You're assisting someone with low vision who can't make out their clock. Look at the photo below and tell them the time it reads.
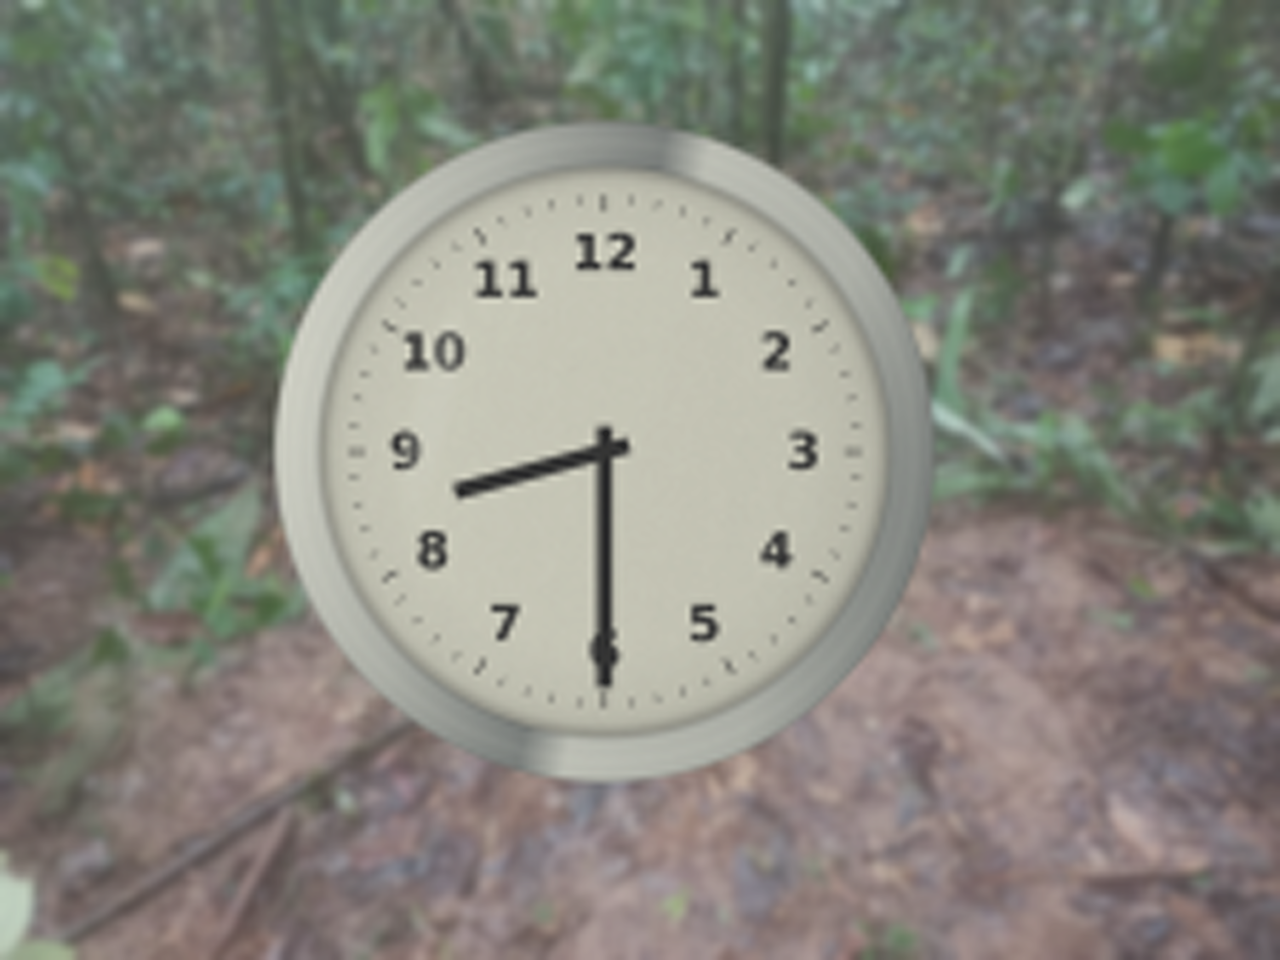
8:30
